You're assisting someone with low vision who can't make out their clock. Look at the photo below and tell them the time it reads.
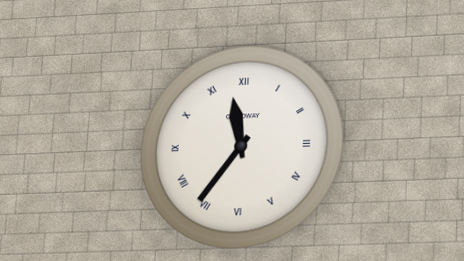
11:36
